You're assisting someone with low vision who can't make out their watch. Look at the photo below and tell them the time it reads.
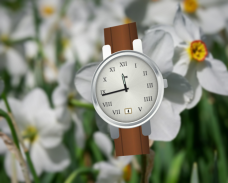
11:44
